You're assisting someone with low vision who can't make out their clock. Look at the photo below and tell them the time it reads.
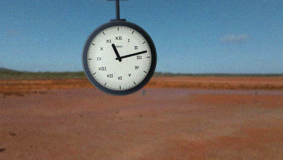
11:13
